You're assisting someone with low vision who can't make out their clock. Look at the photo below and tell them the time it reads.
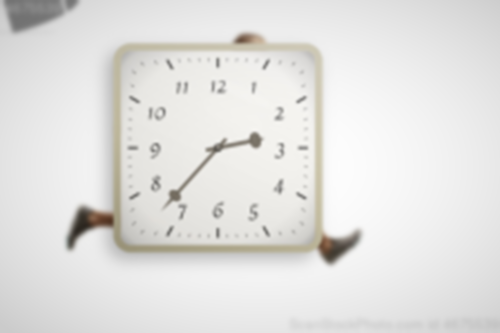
2:37
